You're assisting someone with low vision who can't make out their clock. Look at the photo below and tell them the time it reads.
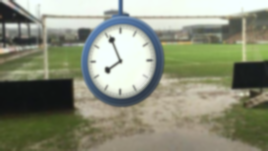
7:56
